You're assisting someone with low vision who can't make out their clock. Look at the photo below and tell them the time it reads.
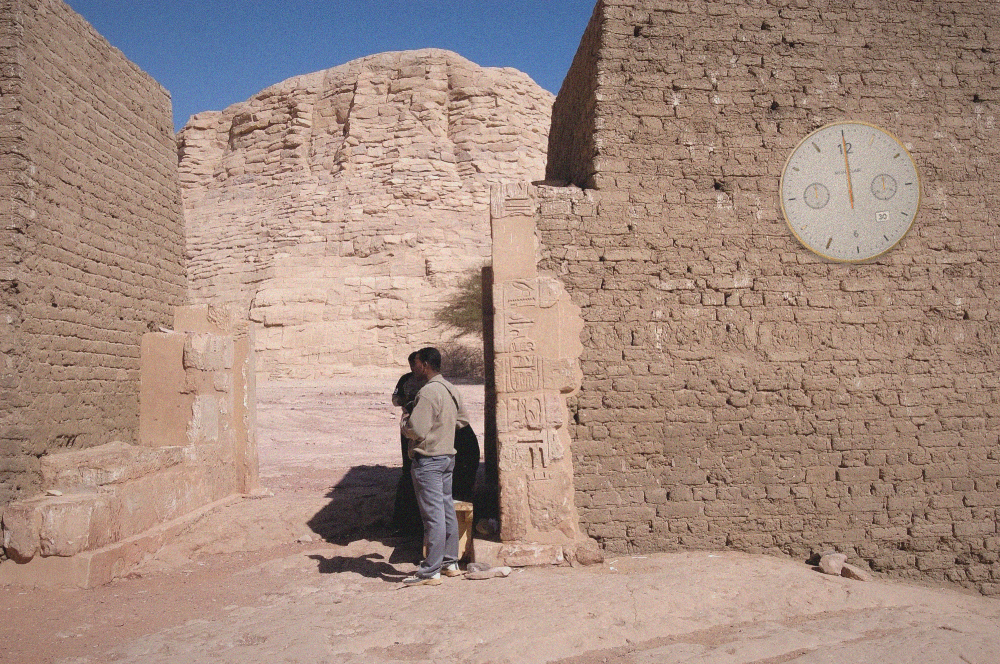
12:00
